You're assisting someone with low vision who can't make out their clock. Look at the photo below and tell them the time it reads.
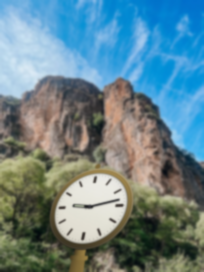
9:13
